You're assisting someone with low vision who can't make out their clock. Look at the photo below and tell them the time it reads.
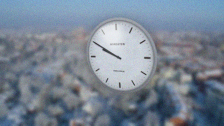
9:50
